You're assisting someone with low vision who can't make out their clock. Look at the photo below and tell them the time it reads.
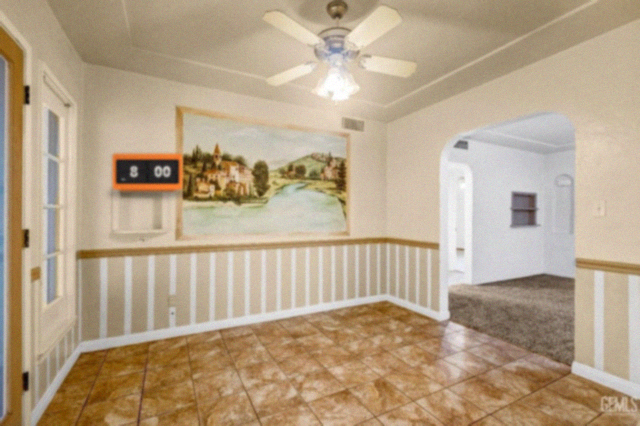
8:00
